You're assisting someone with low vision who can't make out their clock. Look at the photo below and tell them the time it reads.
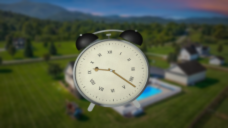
9:22
